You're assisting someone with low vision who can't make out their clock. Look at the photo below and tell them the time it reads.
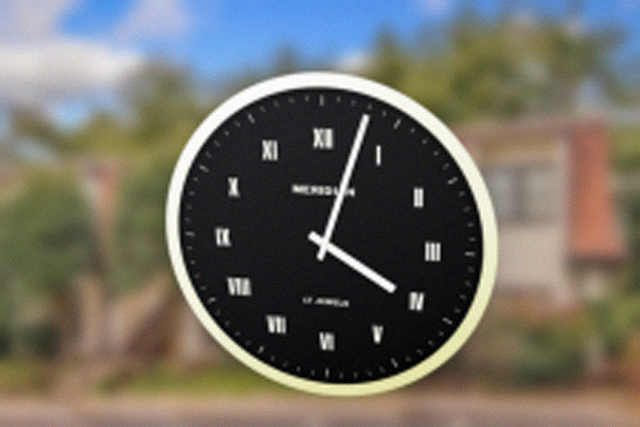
4:03
